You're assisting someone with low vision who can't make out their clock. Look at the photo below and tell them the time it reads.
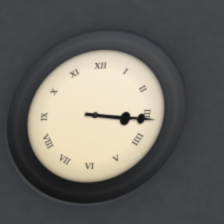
3:16
